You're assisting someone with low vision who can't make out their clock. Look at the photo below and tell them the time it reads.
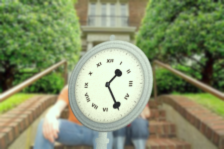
1:25
